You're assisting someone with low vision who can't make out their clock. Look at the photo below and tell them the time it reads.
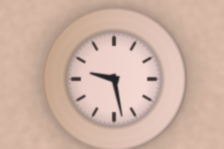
9:28
